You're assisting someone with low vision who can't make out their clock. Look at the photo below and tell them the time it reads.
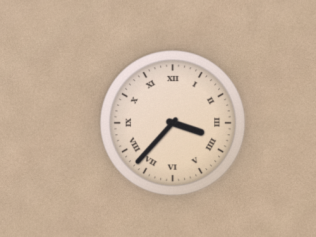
3:37
